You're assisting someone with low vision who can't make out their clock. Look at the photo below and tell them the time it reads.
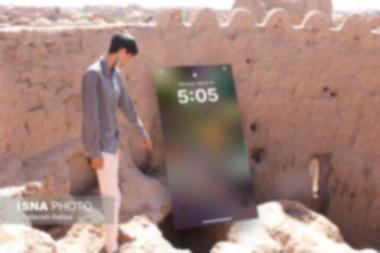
5:05
